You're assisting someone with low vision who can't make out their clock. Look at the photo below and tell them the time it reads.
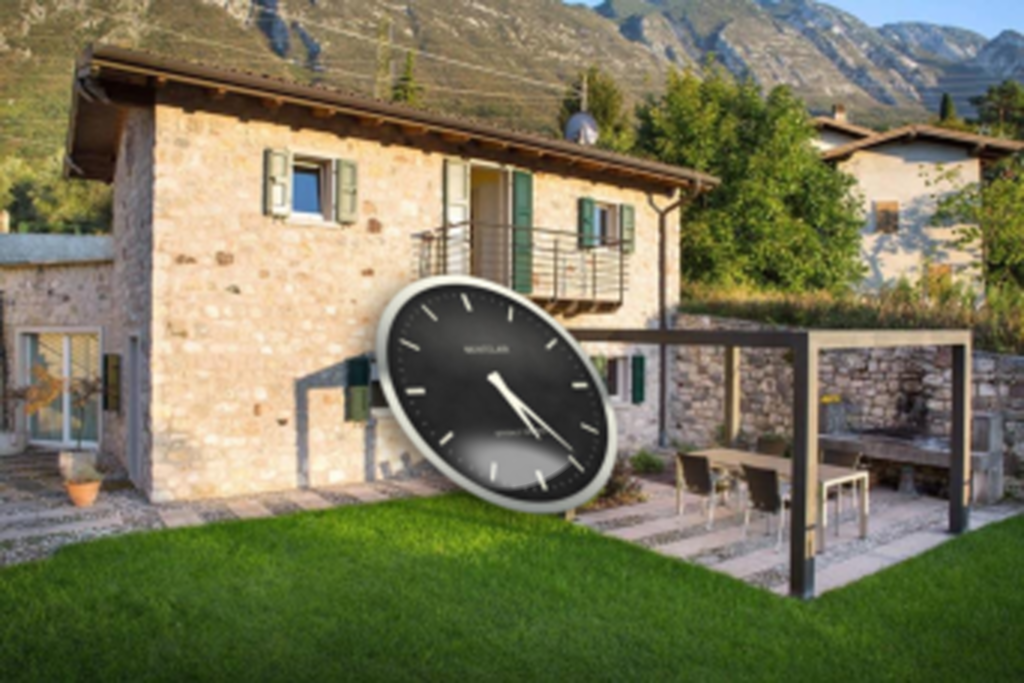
5:24
